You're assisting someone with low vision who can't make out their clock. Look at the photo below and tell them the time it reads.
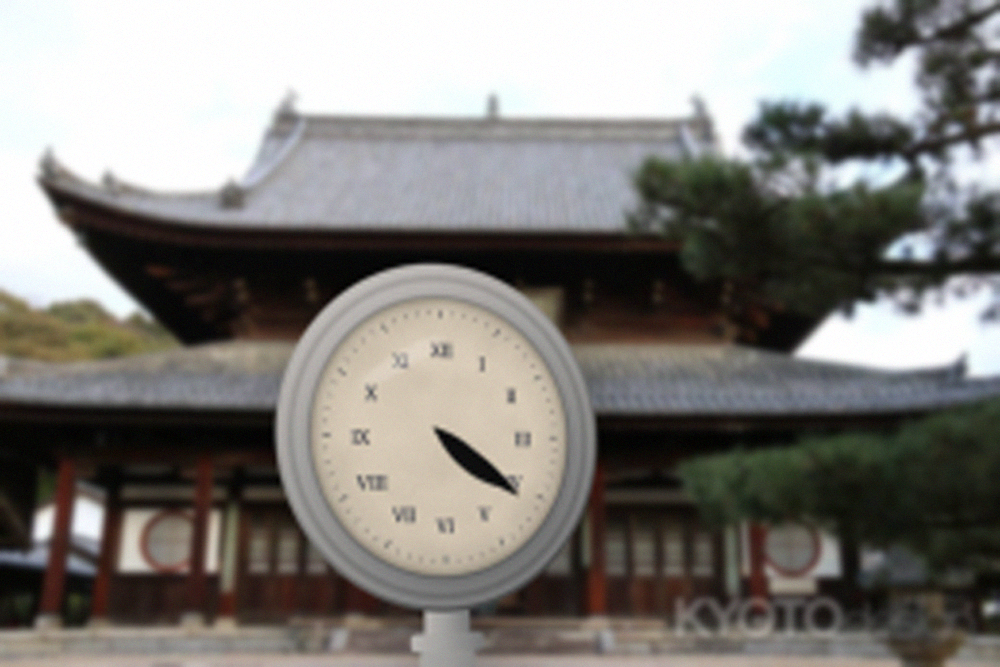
4:21
